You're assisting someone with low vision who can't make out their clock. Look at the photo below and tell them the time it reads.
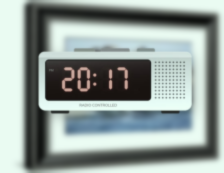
20:17
